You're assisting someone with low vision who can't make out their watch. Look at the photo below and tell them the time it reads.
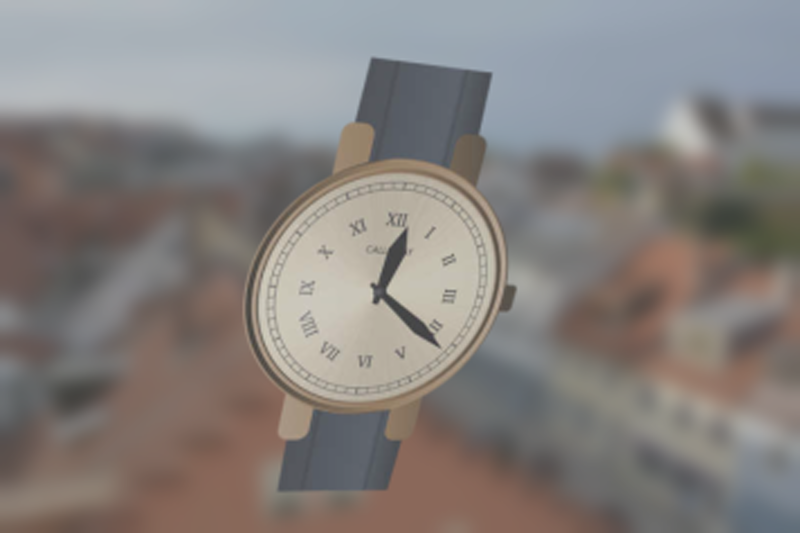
12:21
